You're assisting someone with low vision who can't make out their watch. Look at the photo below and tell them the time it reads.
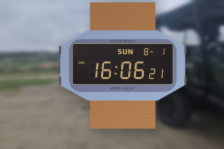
16:06:21
